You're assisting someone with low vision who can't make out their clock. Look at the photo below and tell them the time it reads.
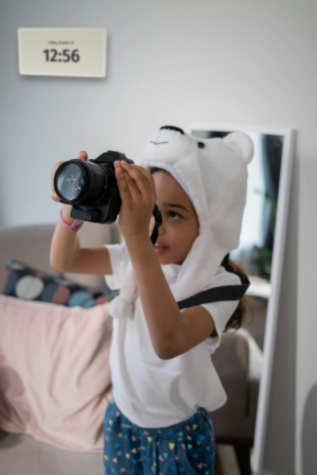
12:56
